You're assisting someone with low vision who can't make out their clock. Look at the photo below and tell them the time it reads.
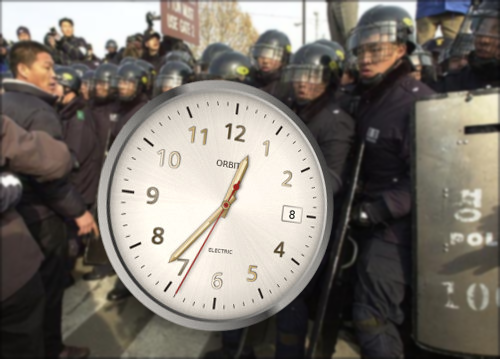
12:36:34
